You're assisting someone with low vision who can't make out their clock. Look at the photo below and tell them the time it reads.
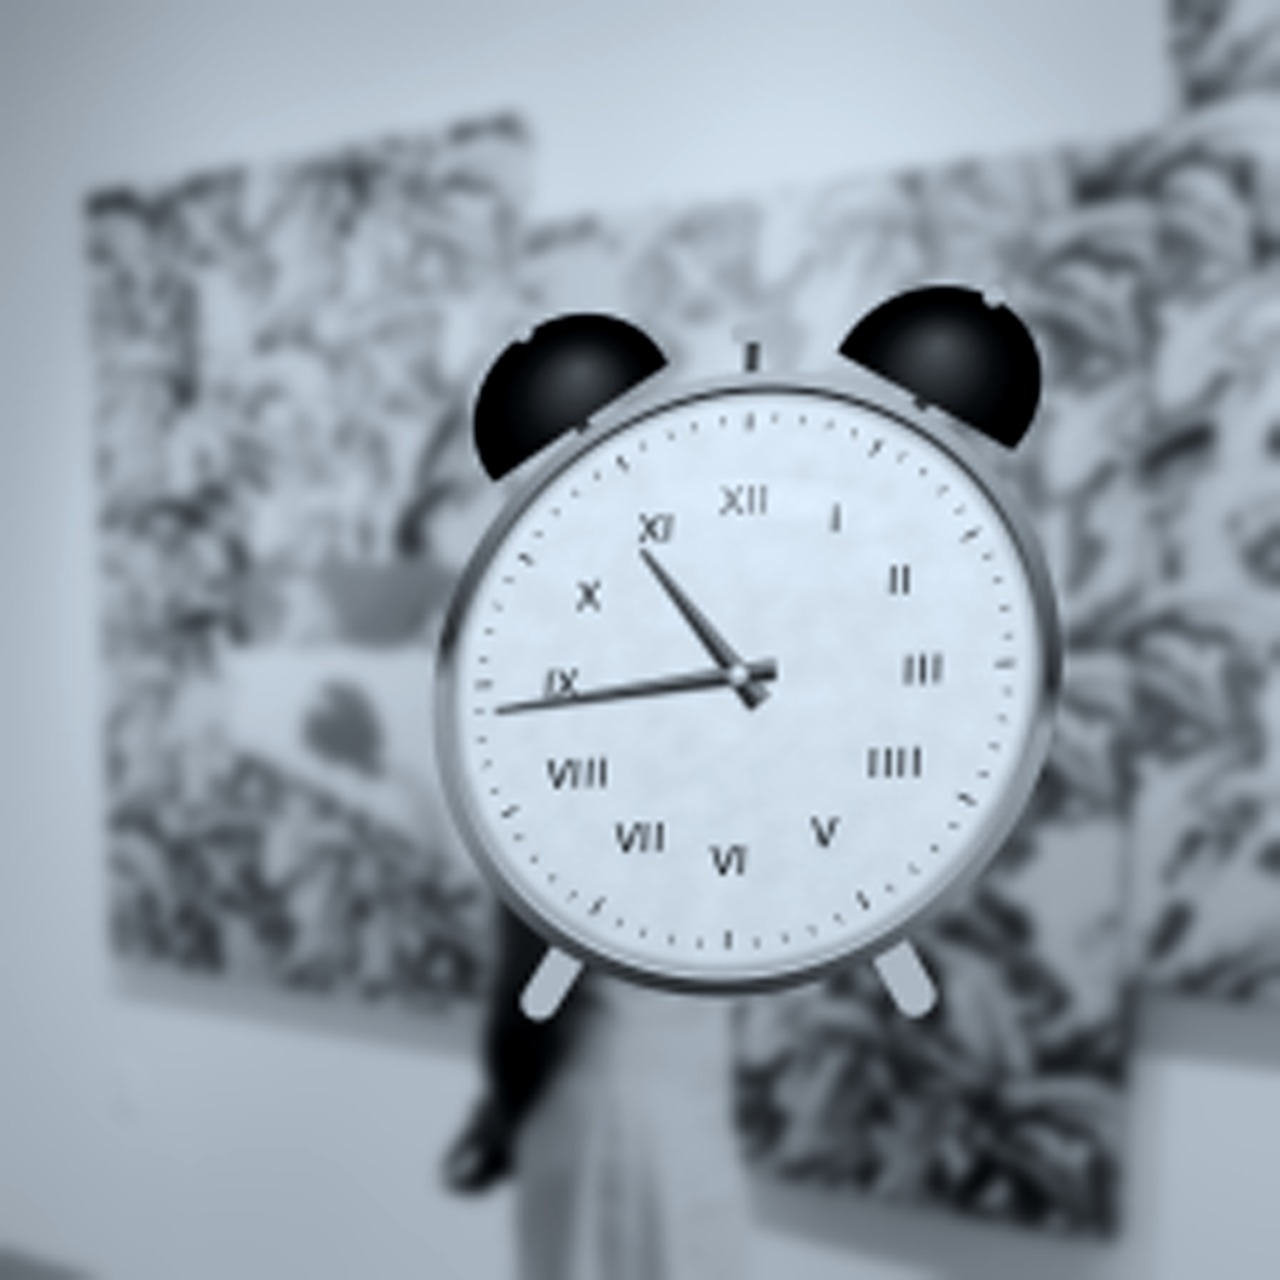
10:44
